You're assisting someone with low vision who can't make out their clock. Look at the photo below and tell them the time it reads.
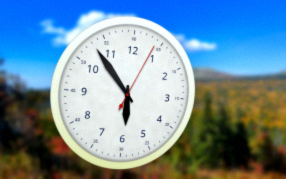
5:53:04
